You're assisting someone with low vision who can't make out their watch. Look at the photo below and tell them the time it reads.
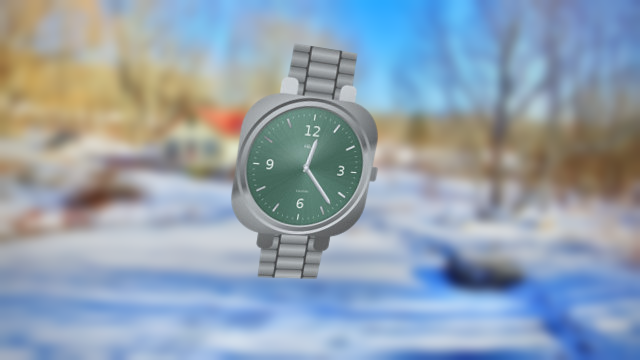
12:23
